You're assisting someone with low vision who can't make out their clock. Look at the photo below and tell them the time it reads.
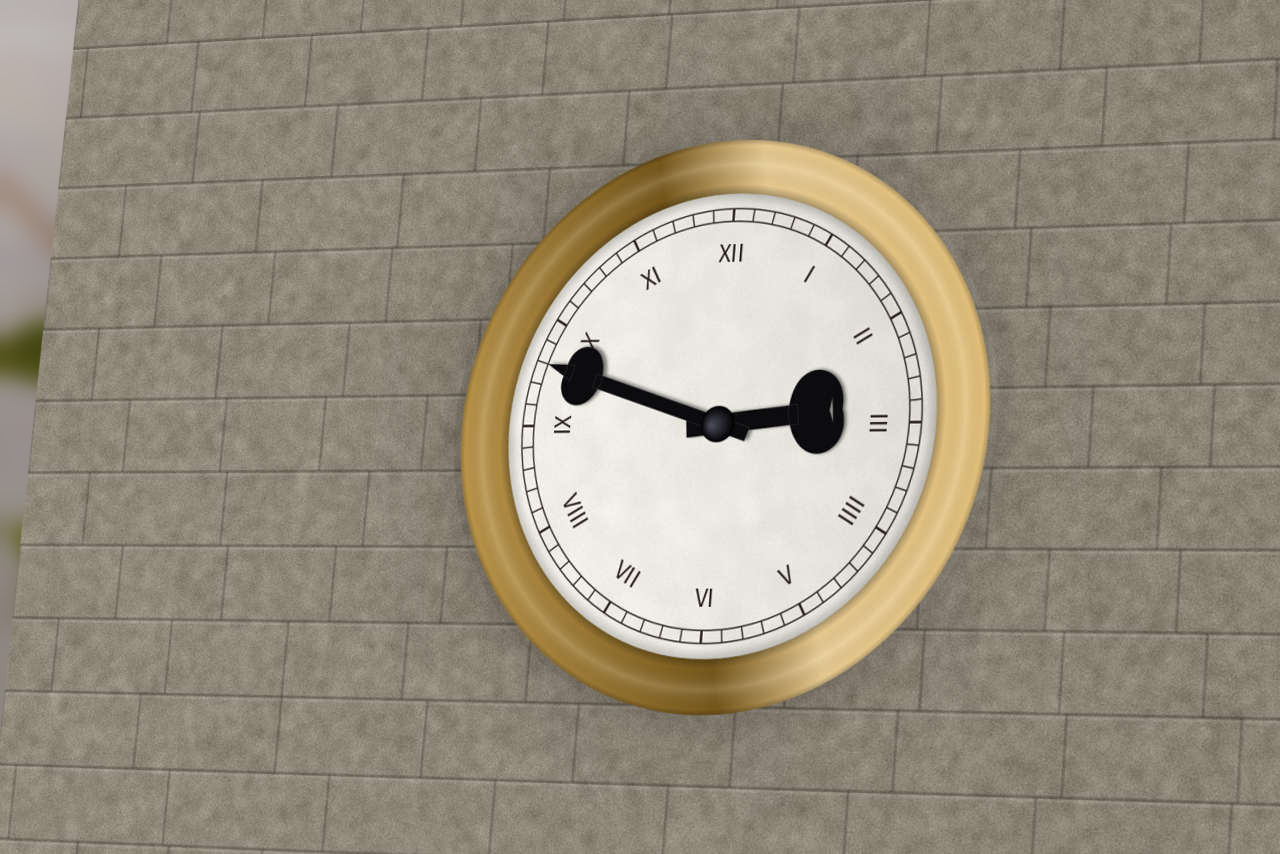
2:48
